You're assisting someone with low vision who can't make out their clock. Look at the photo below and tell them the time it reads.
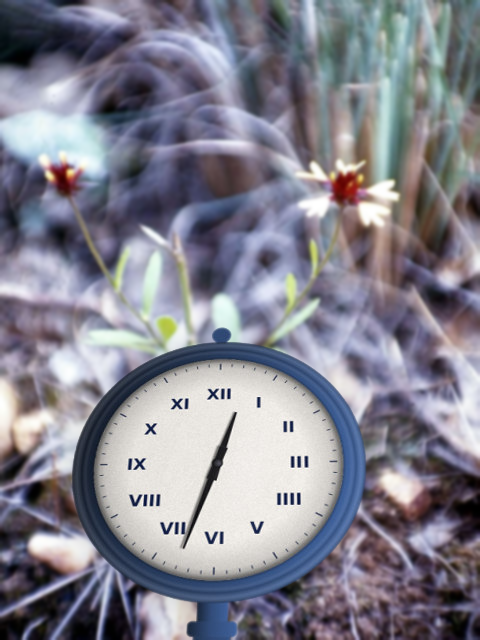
12:33
